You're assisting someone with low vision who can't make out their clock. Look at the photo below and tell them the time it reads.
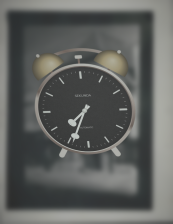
7:34
